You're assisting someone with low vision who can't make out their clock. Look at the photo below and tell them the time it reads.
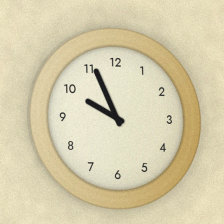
9:56
